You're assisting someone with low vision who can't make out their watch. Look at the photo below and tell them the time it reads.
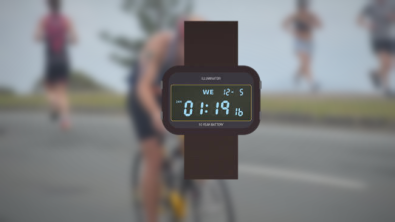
1:19:16
